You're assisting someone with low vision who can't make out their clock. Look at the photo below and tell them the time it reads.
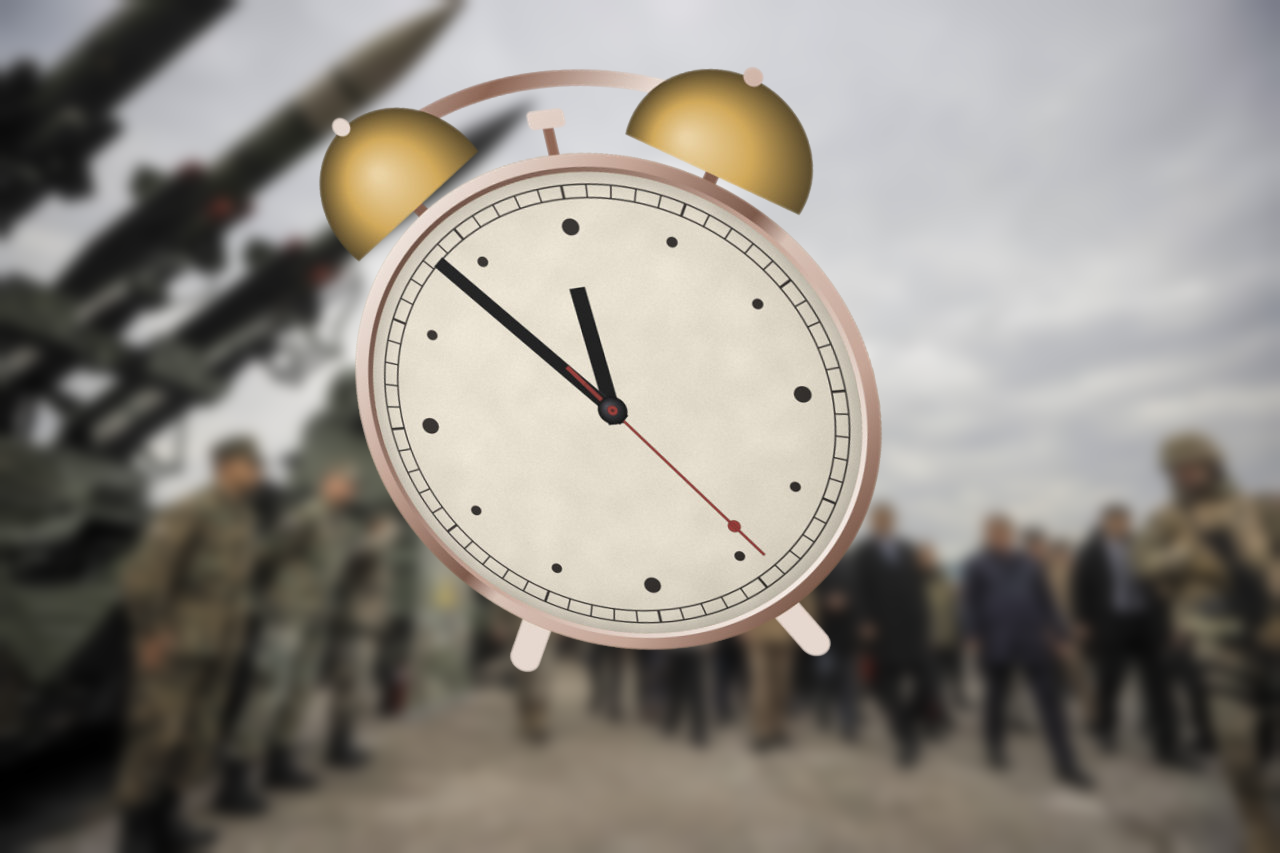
11:53:24
